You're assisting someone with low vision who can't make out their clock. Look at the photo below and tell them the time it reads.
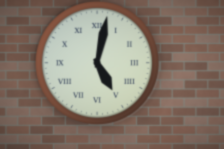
5:02
